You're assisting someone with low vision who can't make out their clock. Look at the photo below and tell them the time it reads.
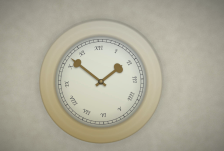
1:52
